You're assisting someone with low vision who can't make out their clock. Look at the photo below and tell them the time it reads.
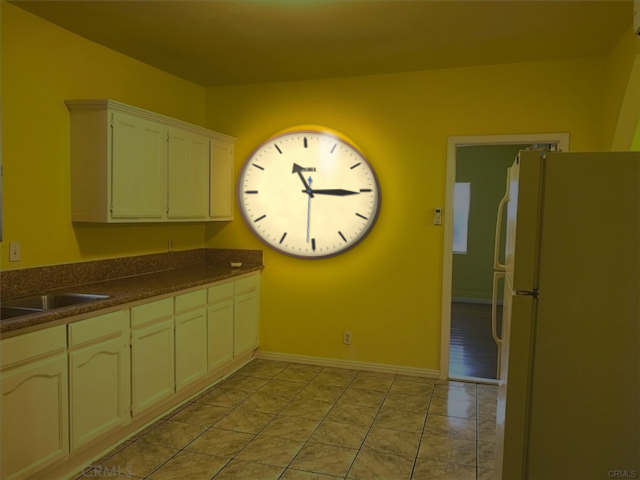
11:15:31
